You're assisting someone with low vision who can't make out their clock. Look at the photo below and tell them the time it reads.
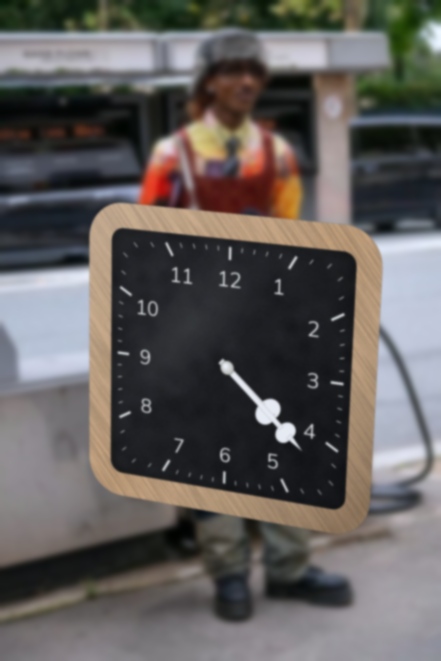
4:22
